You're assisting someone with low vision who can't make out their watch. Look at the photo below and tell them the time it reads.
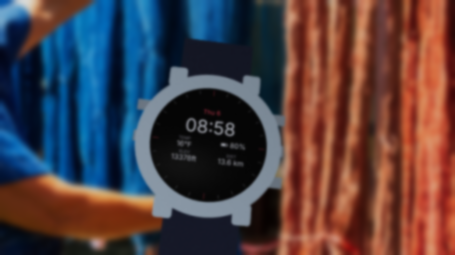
8:58
